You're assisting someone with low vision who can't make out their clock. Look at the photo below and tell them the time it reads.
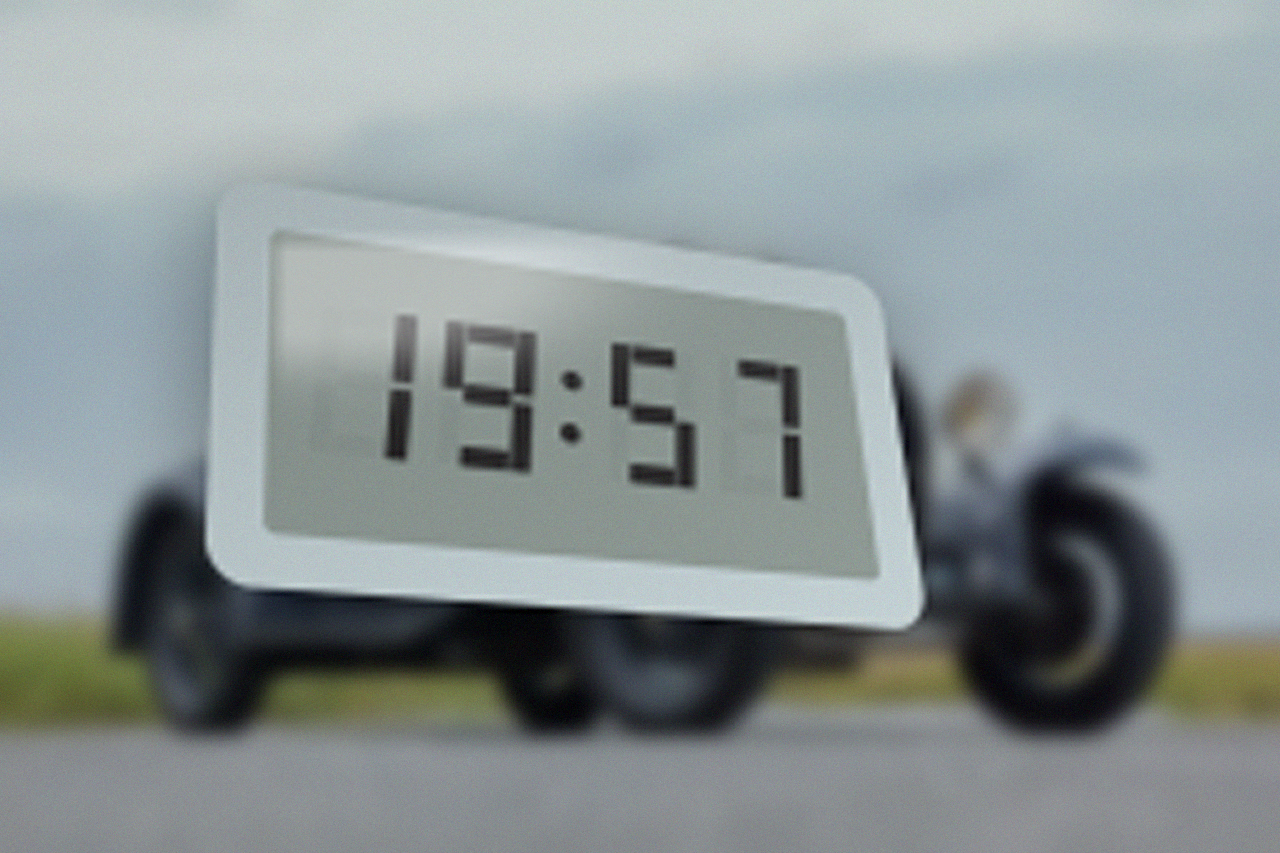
19:57
